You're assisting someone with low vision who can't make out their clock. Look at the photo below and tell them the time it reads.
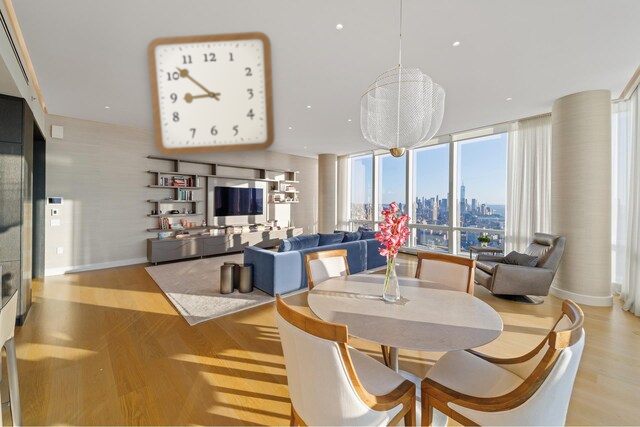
8:52
